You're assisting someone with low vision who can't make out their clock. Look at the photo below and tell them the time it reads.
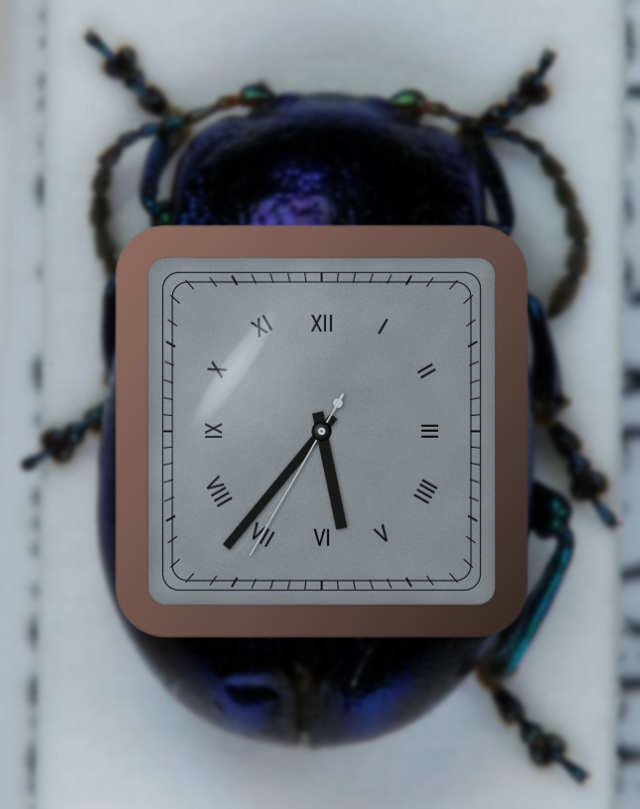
5:36:35
